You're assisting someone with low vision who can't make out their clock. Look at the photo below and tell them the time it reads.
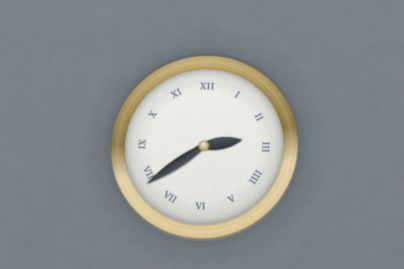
2:39
